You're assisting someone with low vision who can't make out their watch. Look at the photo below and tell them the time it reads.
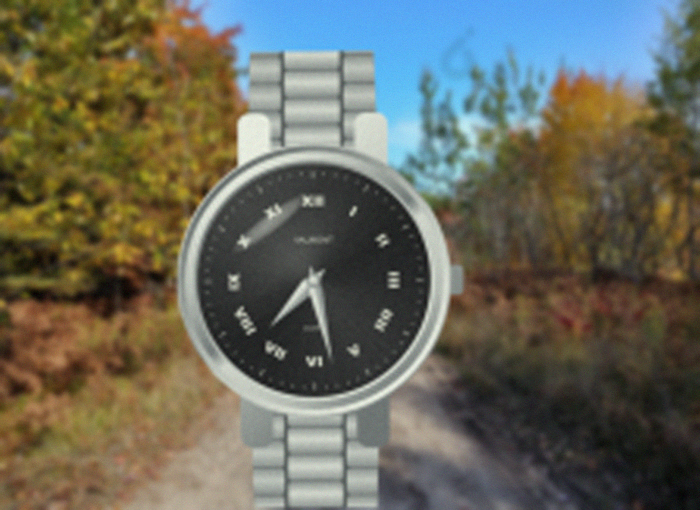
7:28
